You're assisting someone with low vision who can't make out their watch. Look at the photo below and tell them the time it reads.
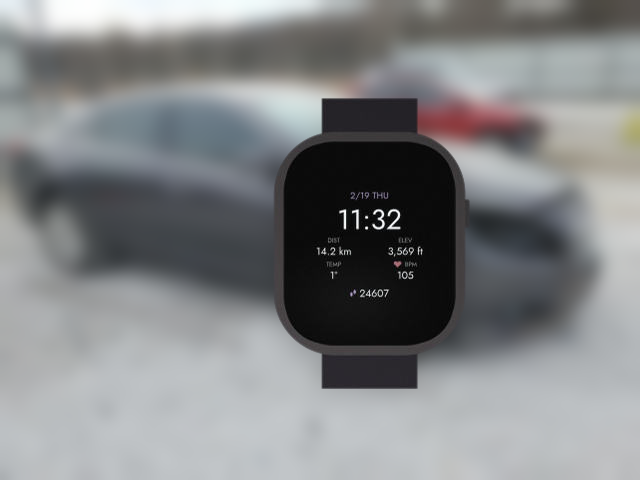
11:32
